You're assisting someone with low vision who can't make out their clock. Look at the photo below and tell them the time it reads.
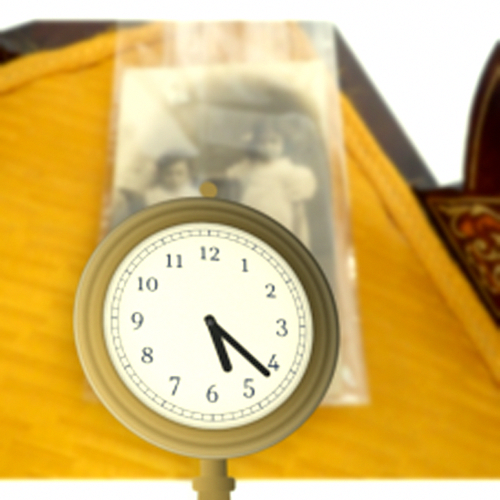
5:22
